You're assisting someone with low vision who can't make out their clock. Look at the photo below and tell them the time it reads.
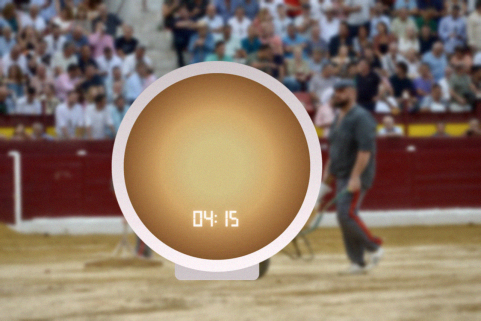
4:15
